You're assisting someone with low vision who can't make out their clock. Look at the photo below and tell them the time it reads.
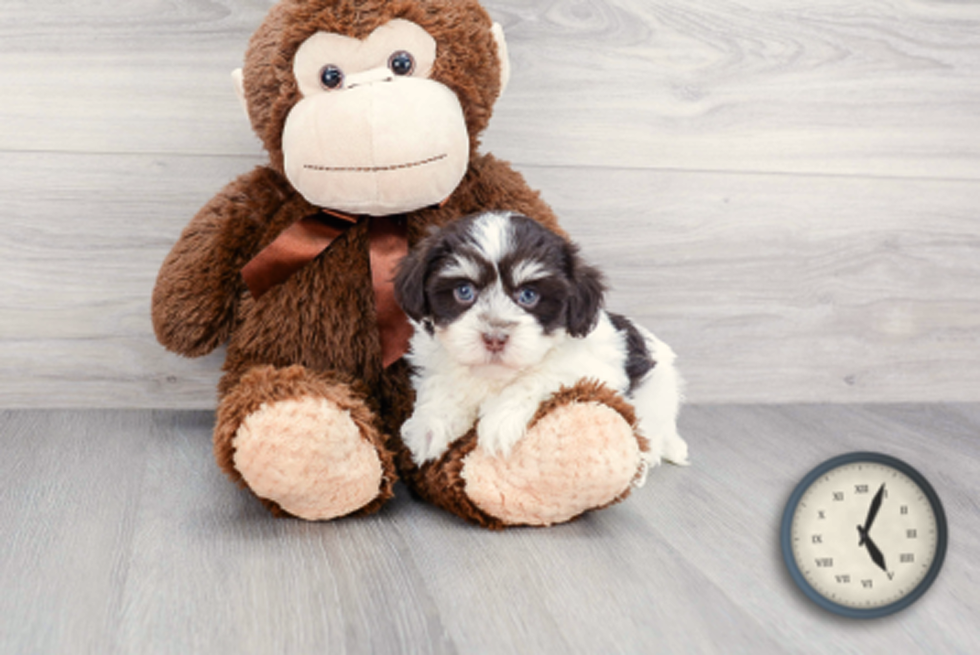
5:04
